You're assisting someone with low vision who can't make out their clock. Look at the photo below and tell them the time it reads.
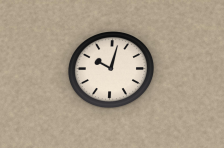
10:02
